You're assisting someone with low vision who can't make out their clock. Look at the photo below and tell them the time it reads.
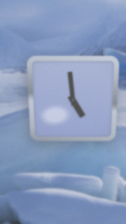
4:59
